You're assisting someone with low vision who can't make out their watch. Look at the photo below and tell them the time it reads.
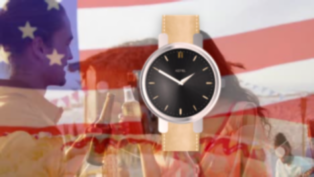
1:50
